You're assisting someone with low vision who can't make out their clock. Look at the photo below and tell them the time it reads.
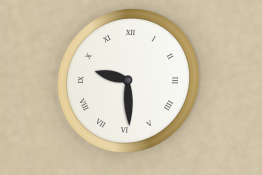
9:29
